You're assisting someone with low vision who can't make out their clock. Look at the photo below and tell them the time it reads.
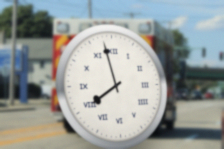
7:58
